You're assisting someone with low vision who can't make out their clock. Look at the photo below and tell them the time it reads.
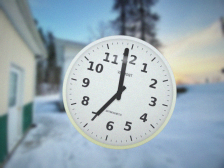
6:59
